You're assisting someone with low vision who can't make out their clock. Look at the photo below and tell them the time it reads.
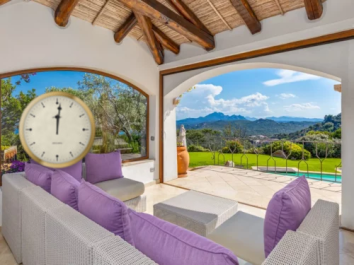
12:01
